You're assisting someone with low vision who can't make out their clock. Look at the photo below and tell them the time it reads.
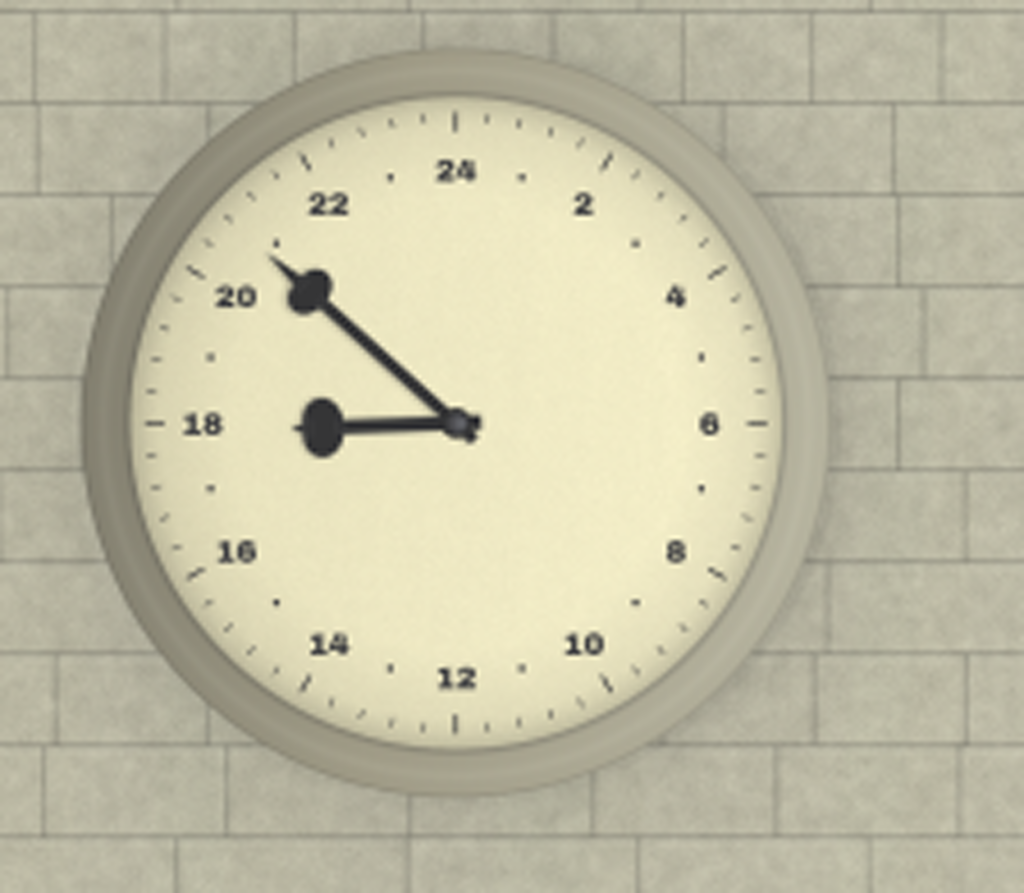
17:52
